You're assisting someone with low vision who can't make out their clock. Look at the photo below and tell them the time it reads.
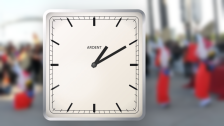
1:10
